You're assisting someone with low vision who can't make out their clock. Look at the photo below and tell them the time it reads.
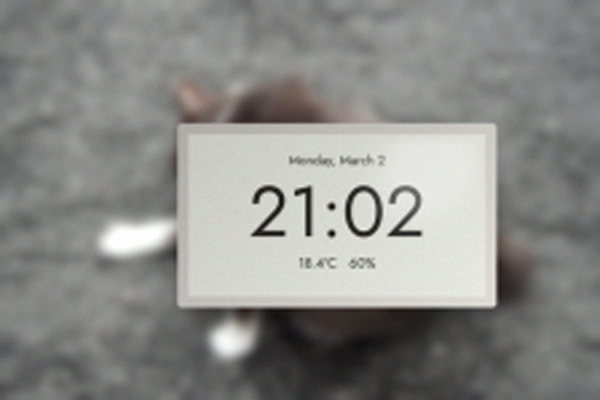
21:02
